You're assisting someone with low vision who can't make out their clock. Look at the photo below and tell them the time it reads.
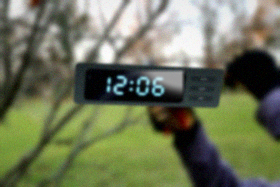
12:06
